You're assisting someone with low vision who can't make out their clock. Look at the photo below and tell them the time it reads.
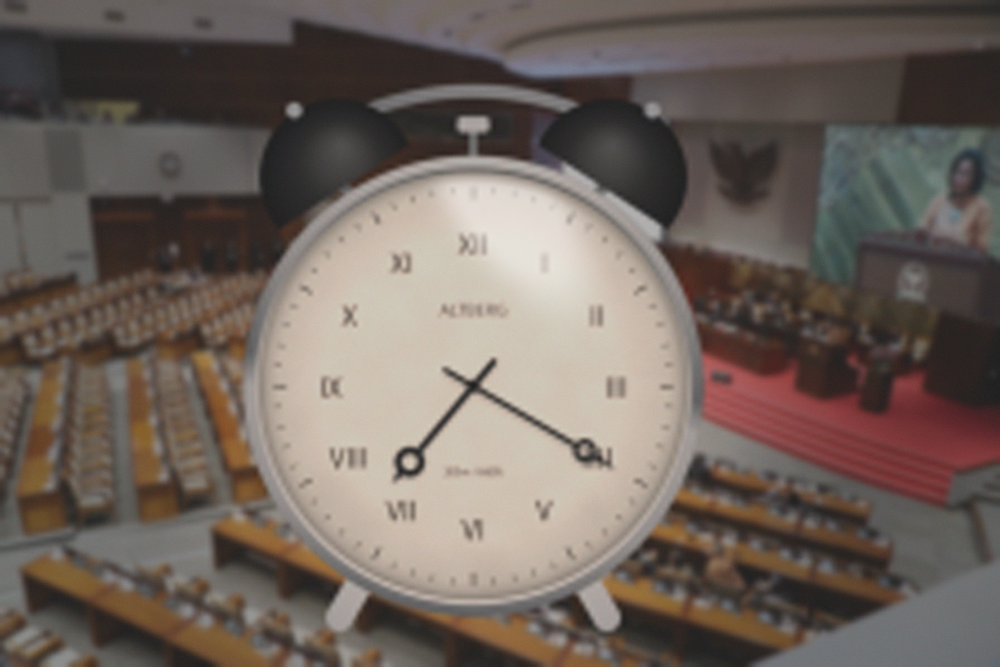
7:20
